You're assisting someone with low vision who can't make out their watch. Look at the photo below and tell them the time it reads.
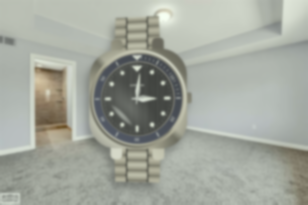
3:01
